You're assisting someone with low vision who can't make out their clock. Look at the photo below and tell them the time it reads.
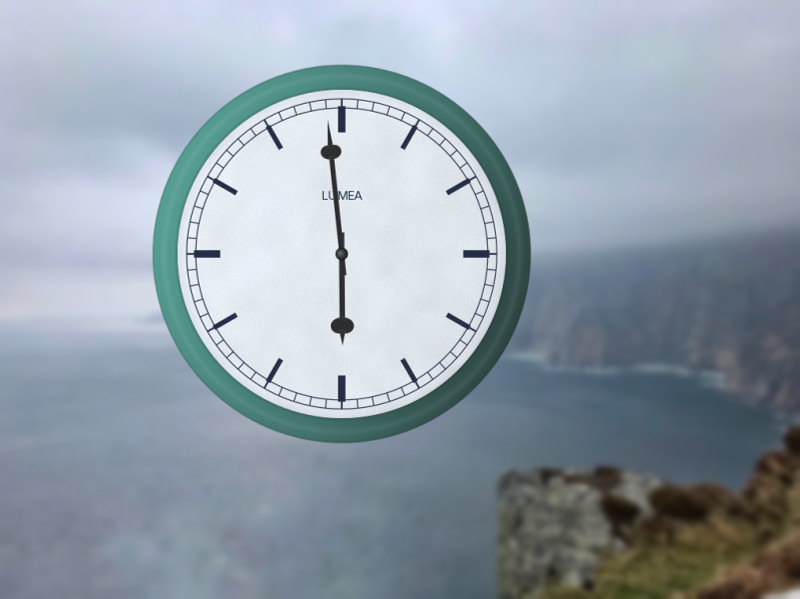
5:59
